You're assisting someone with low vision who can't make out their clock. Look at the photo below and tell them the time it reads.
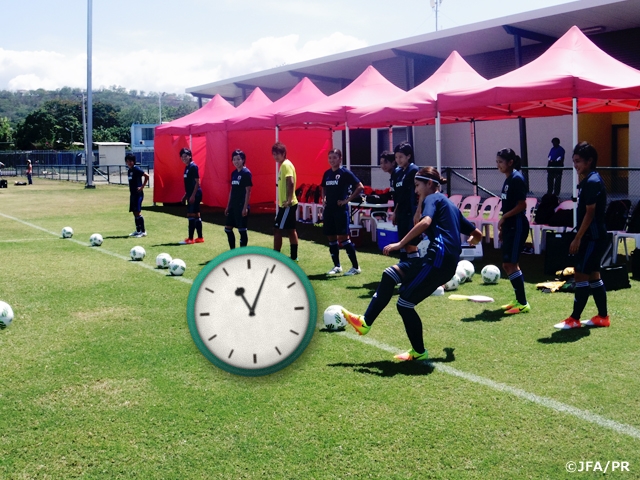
11:04
